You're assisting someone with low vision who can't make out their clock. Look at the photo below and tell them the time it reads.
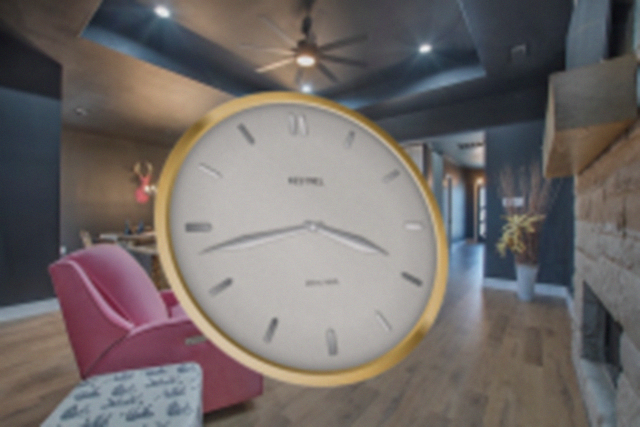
3:43
